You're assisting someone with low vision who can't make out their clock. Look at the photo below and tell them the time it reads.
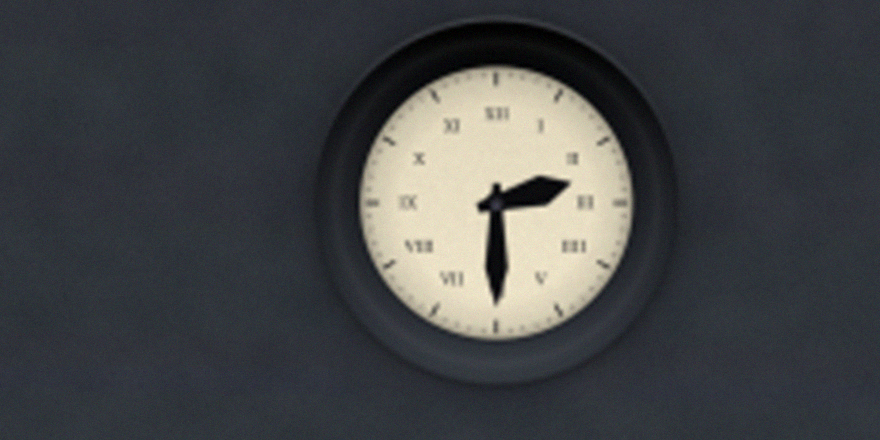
2:30
